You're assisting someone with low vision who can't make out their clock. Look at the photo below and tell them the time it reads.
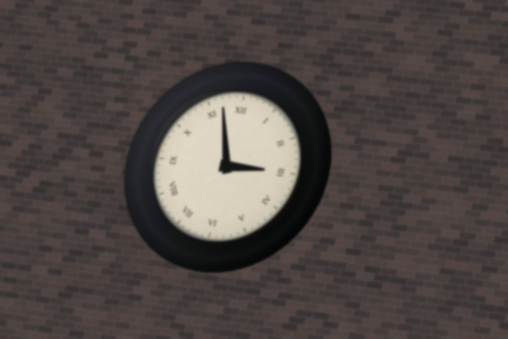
2:57
